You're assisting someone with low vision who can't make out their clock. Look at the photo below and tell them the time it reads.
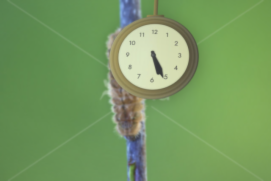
5:26
